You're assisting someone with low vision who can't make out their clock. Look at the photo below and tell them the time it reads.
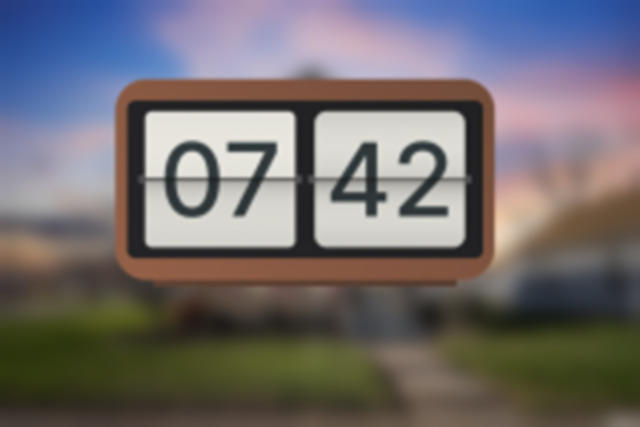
7:42
